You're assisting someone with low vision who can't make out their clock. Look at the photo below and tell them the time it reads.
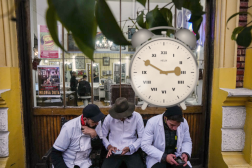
2:50
